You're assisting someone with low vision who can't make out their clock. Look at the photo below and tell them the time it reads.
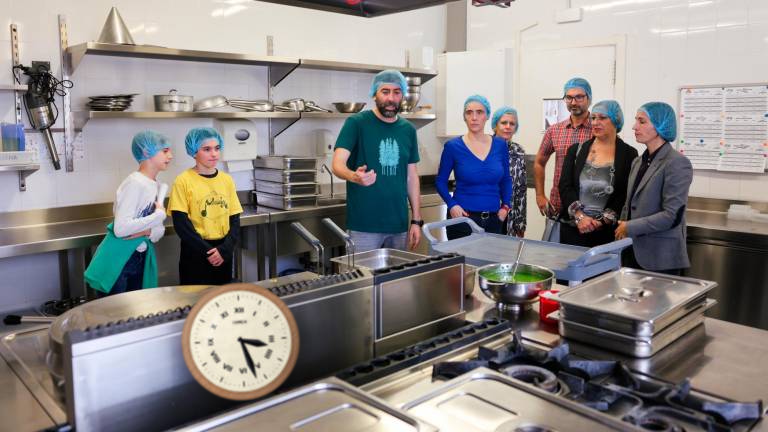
3:27
